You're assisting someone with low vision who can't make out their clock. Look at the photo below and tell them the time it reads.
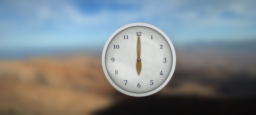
6:00
